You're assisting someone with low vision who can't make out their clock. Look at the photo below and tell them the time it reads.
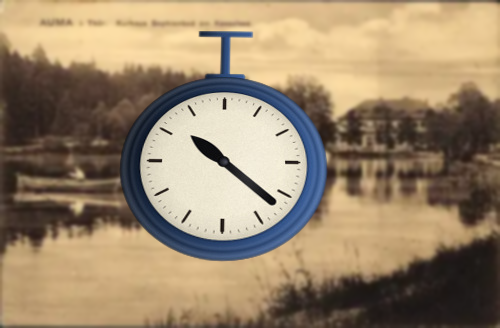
10:22
